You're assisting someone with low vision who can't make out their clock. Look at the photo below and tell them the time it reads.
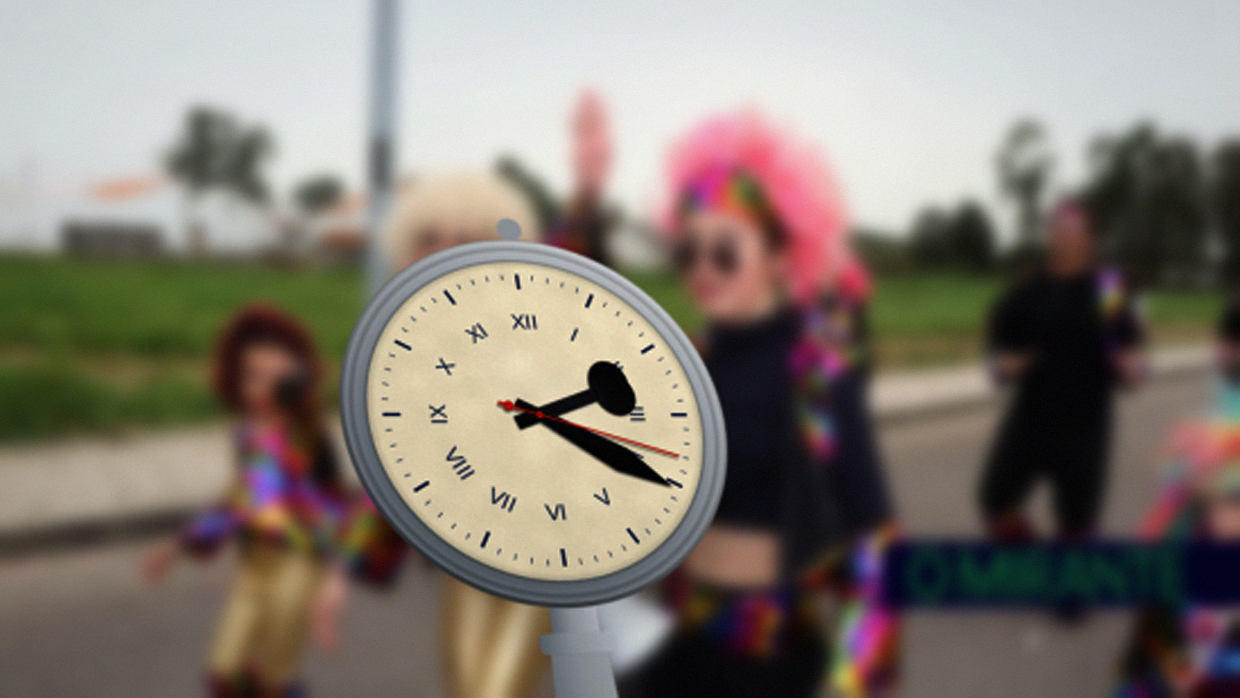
2:20:18
